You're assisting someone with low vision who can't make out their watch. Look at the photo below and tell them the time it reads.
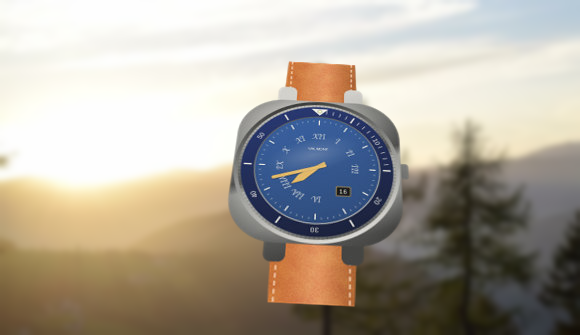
7:42
